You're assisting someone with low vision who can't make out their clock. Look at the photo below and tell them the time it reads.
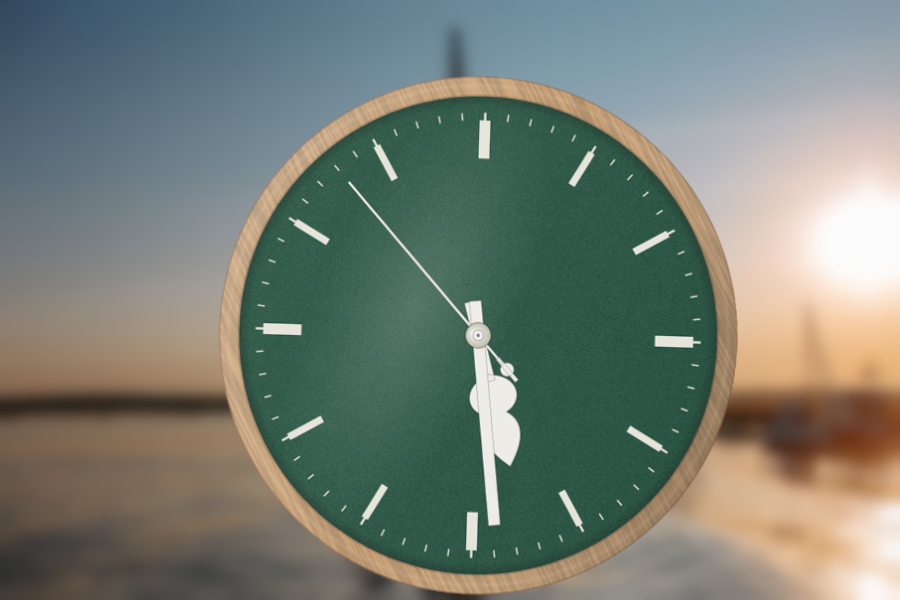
5:28:53
